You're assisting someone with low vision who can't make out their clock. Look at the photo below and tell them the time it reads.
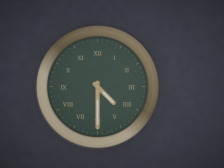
4:30
